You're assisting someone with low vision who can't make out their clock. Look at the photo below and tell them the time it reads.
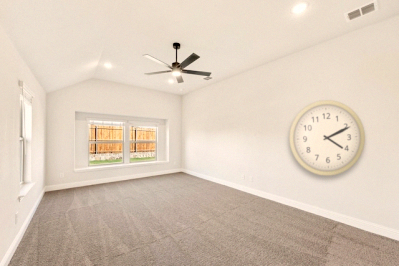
4:11
